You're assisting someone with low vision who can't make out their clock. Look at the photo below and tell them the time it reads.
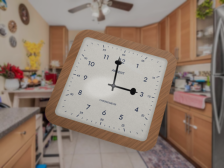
2:59
